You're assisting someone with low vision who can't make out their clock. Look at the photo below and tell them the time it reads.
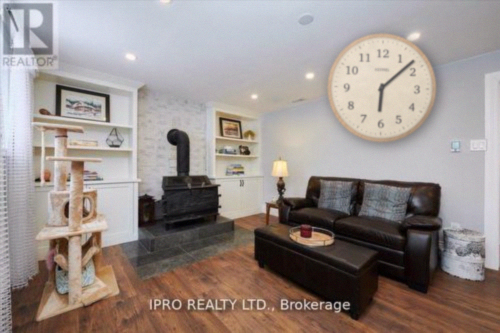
6:08
